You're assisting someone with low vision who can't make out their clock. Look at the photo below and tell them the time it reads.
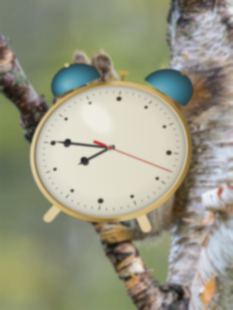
7:45:18
